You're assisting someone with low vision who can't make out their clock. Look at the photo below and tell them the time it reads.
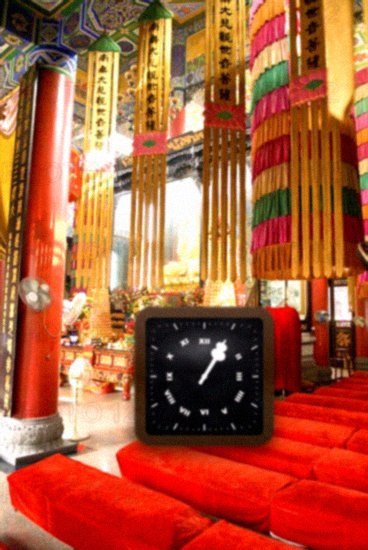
1:05
